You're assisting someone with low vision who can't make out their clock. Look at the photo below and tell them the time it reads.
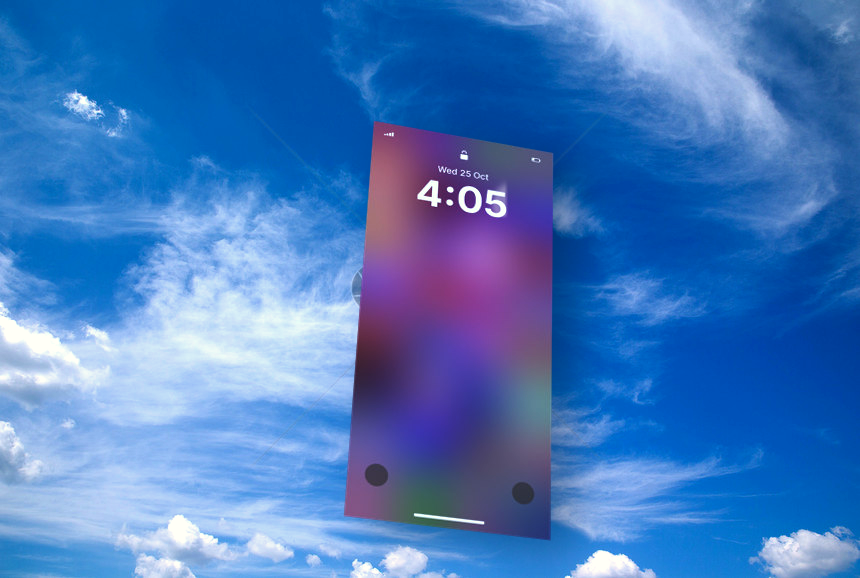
4:05
